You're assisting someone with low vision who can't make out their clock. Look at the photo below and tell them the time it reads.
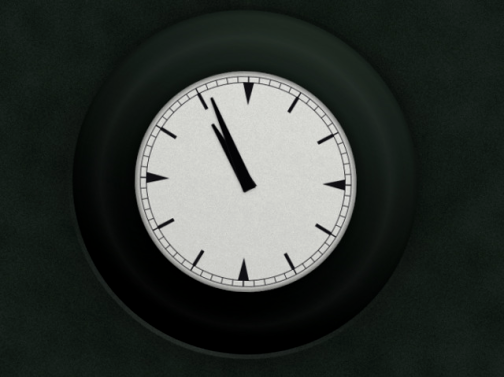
10:56
